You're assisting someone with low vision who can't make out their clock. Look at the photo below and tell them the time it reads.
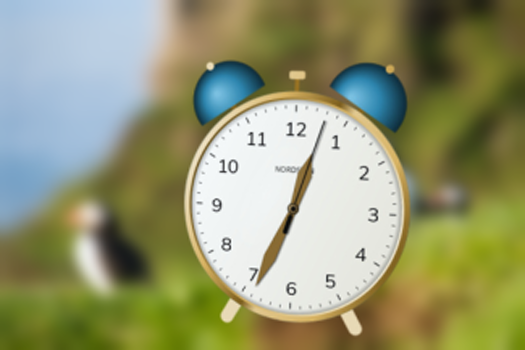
12:34:03
